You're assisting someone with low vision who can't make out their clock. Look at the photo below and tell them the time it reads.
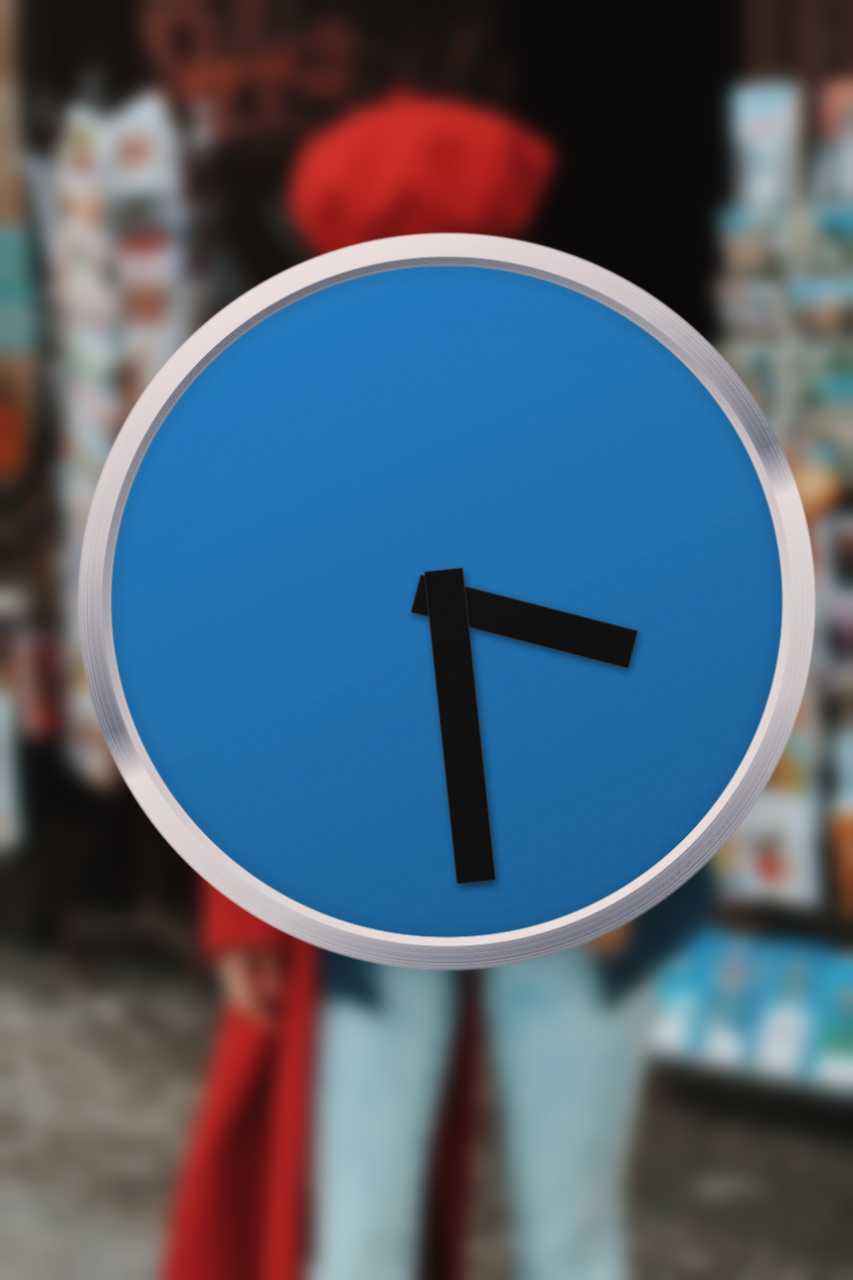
3:29
